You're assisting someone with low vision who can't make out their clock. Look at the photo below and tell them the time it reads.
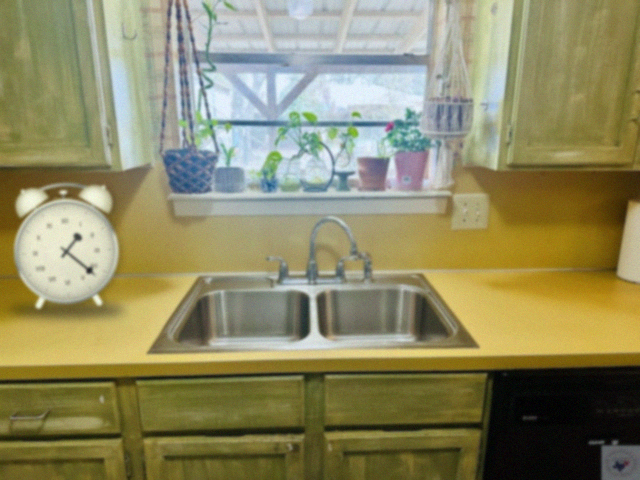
1:22
